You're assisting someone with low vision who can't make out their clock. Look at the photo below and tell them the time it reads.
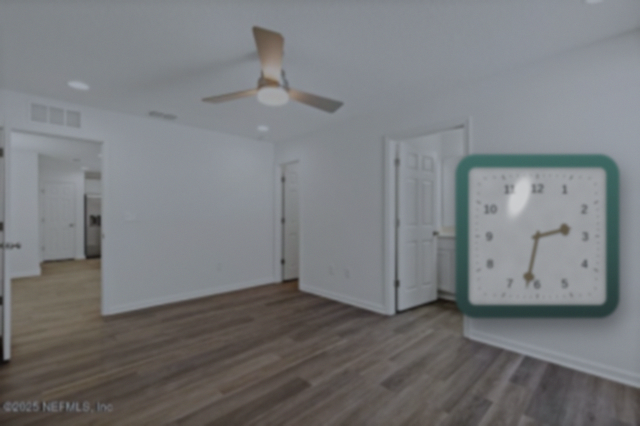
2:32
